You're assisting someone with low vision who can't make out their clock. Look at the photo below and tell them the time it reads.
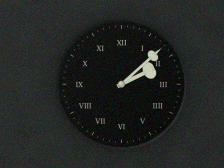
2:08
